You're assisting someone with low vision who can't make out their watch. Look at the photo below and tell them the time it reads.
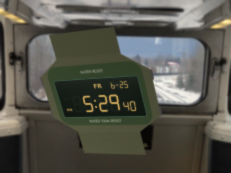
5:29:40
